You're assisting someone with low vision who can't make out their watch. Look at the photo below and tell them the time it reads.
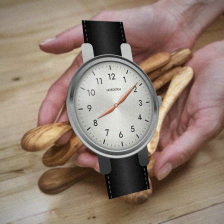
8:09
